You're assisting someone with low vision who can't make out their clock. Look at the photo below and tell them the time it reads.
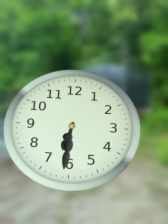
6:31
